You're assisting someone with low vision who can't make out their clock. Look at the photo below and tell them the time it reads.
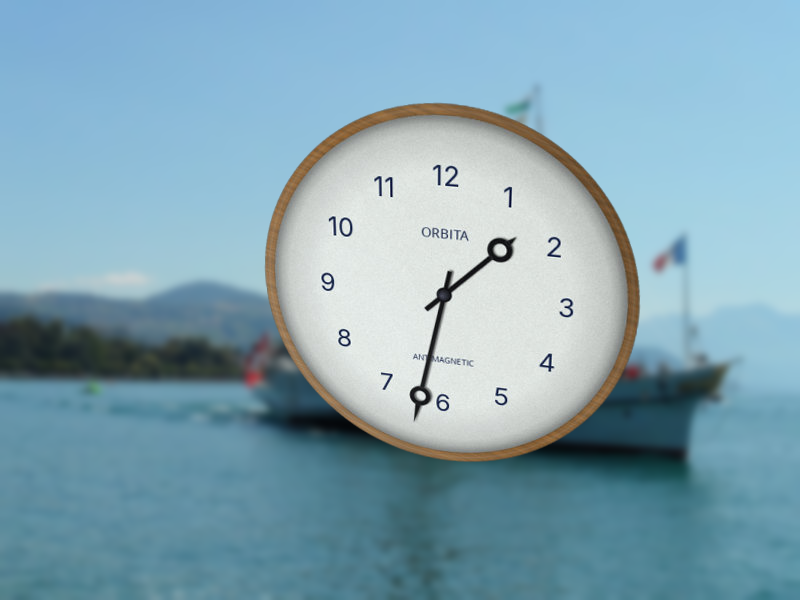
1:32
